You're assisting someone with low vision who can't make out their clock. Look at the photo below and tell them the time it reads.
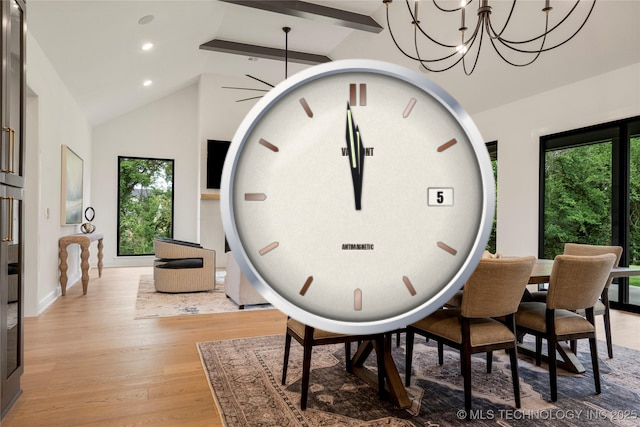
11:59
